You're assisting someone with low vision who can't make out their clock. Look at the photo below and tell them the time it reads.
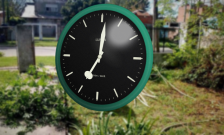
7:01
